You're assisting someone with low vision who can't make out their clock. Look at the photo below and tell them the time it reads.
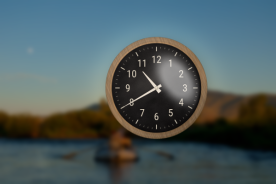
10:40
